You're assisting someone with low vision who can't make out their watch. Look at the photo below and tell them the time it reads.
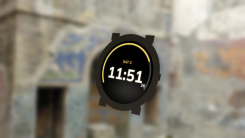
11:51
